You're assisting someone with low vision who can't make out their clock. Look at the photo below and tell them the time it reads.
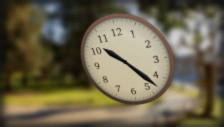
10:23
